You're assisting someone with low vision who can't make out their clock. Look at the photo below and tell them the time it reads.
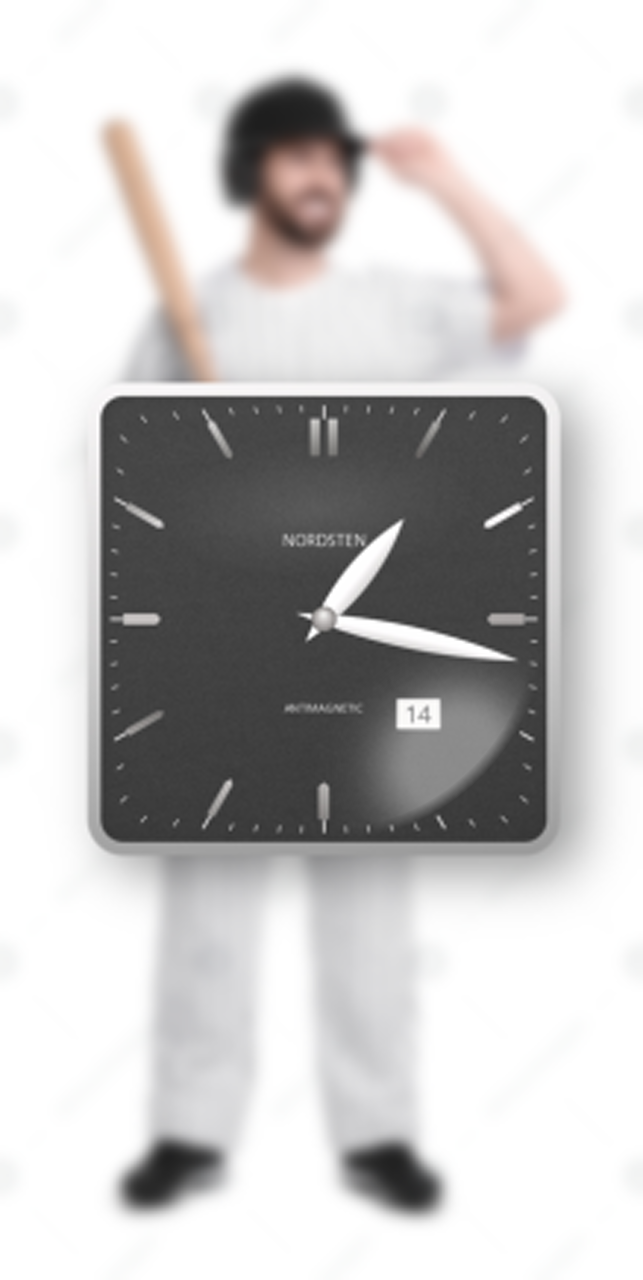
1:17
